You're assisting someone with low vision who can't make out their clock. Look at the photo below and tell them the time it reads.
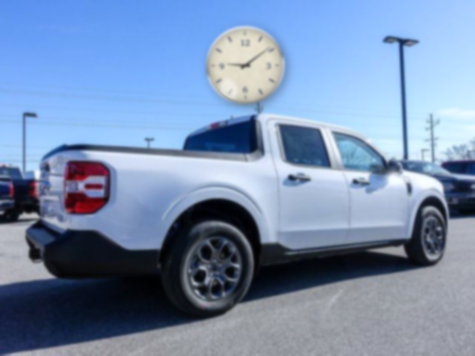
9:09
